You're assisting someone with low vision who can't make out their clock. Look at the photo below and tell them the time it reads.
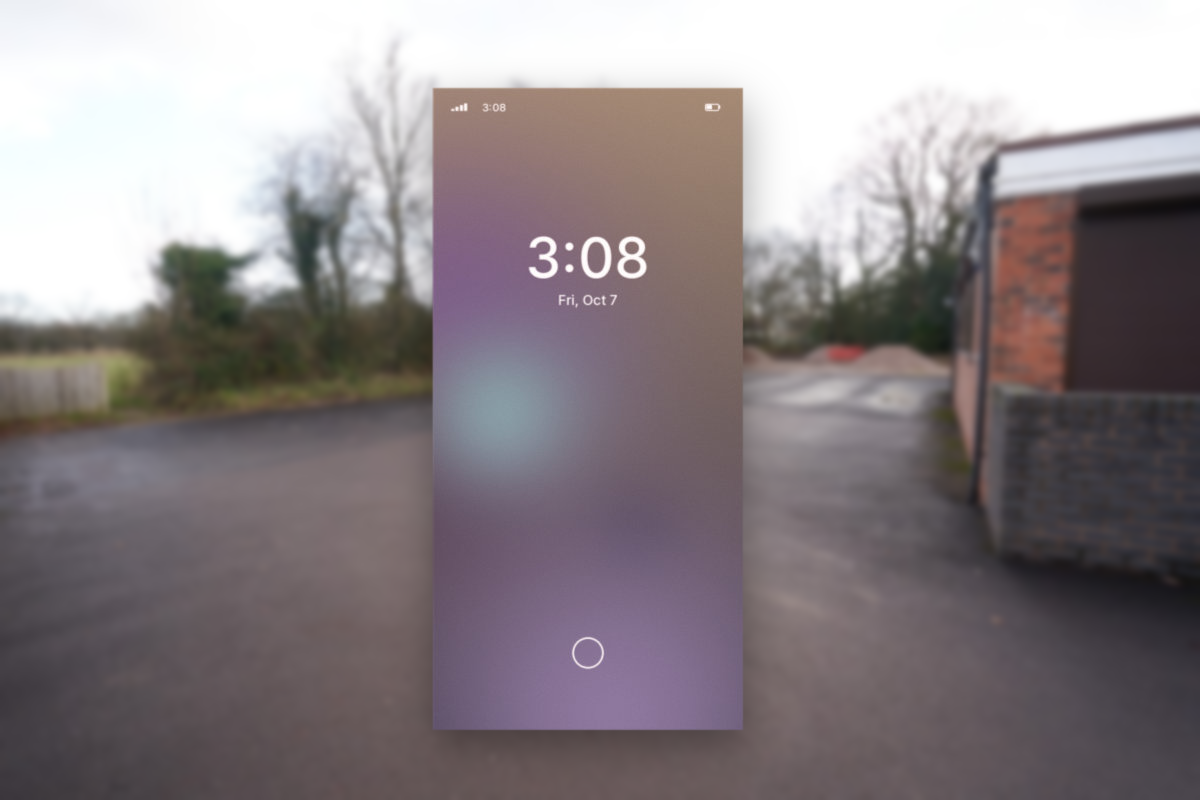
3:08
